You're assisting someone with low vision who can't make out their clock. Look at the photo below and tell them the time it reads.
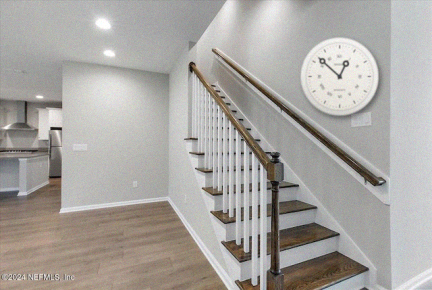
12:52
